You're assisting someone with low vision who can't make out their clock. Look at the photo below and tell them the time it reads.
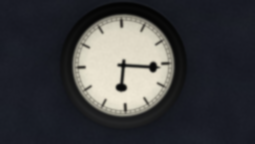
6:16
